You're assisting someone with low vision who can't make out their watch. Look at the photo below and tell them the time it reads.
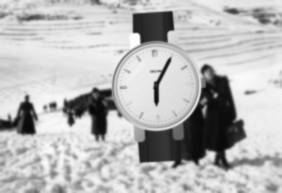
6:05
